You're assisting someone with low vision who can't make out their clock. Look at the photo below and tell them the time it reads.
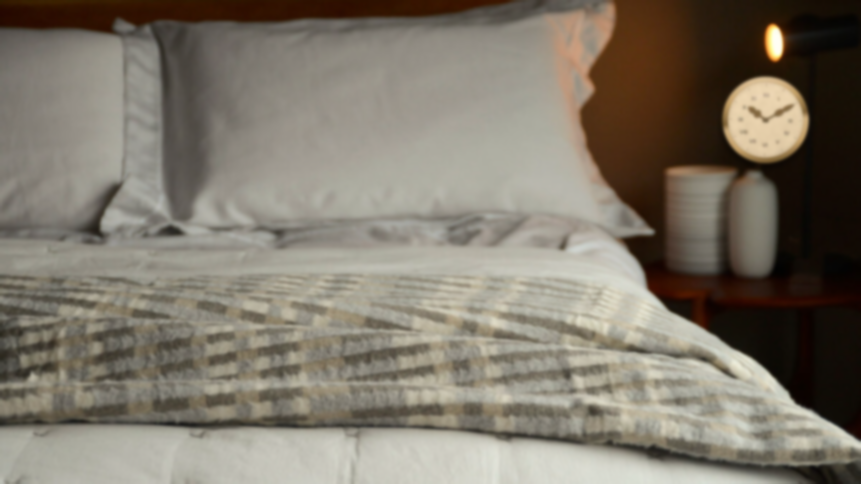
10:10
